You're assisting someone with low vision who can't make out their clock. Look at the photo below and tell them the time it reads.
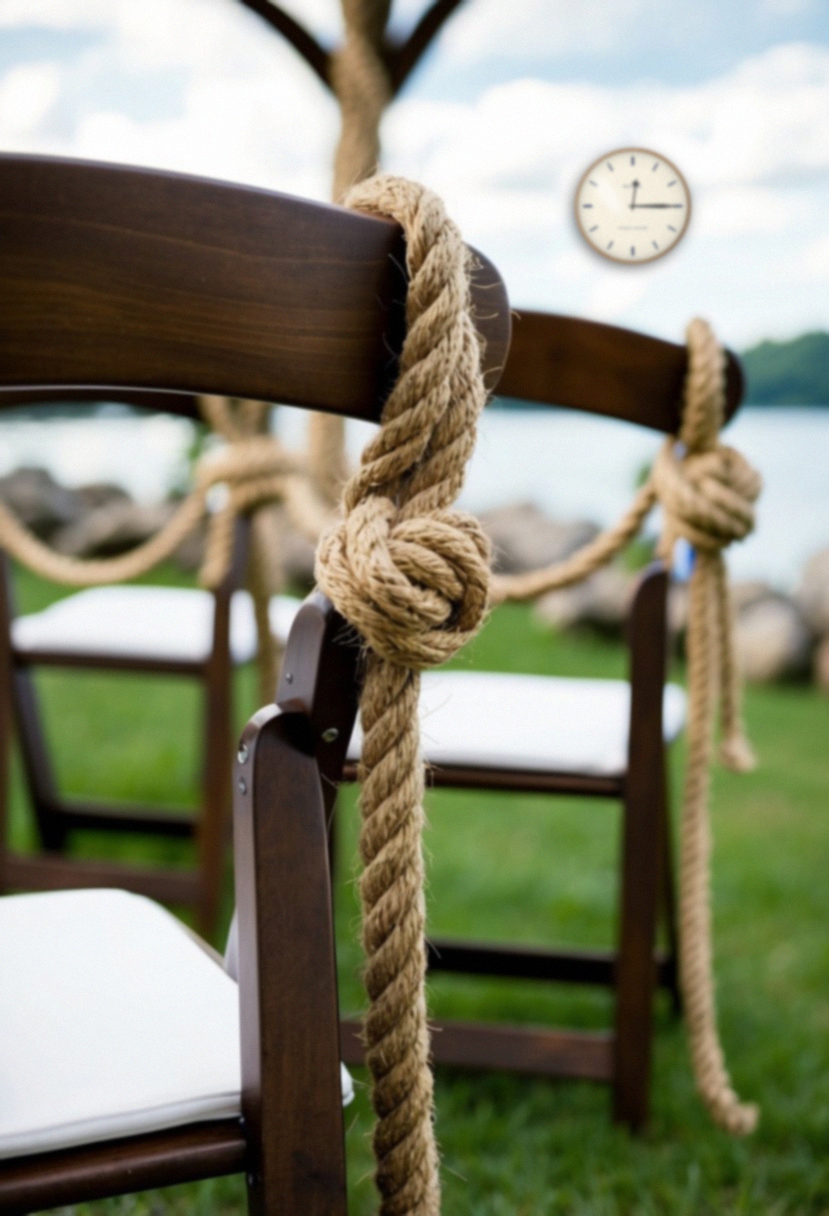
12:15
